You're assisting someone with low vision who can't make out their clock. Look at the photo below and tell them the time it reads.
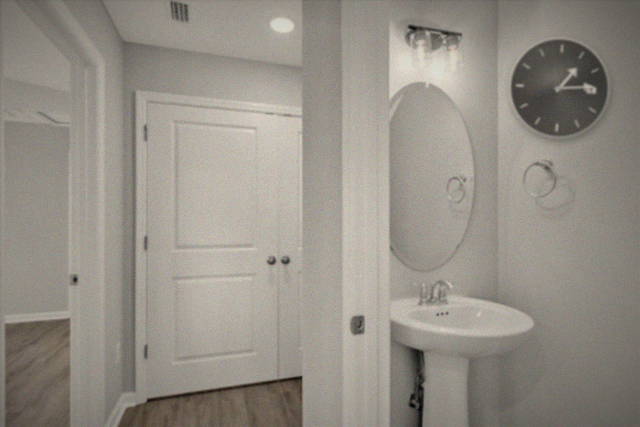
1:14
